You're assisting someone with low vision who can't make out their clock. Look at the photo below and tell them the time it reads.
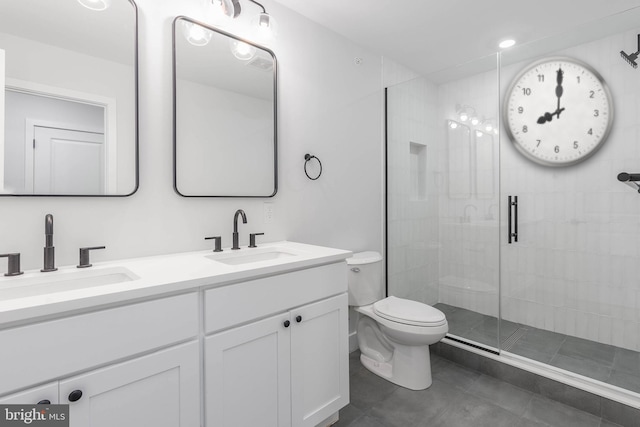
8:00
